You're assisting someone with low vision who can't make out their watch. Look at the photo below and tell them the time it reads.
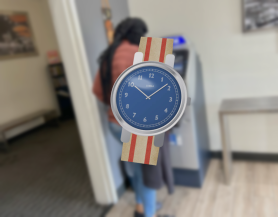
10:08
